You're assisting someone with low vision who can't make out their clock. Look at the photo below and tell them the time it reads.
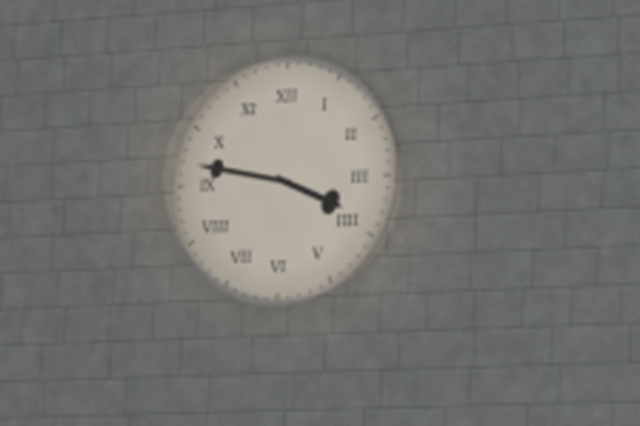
3:47
